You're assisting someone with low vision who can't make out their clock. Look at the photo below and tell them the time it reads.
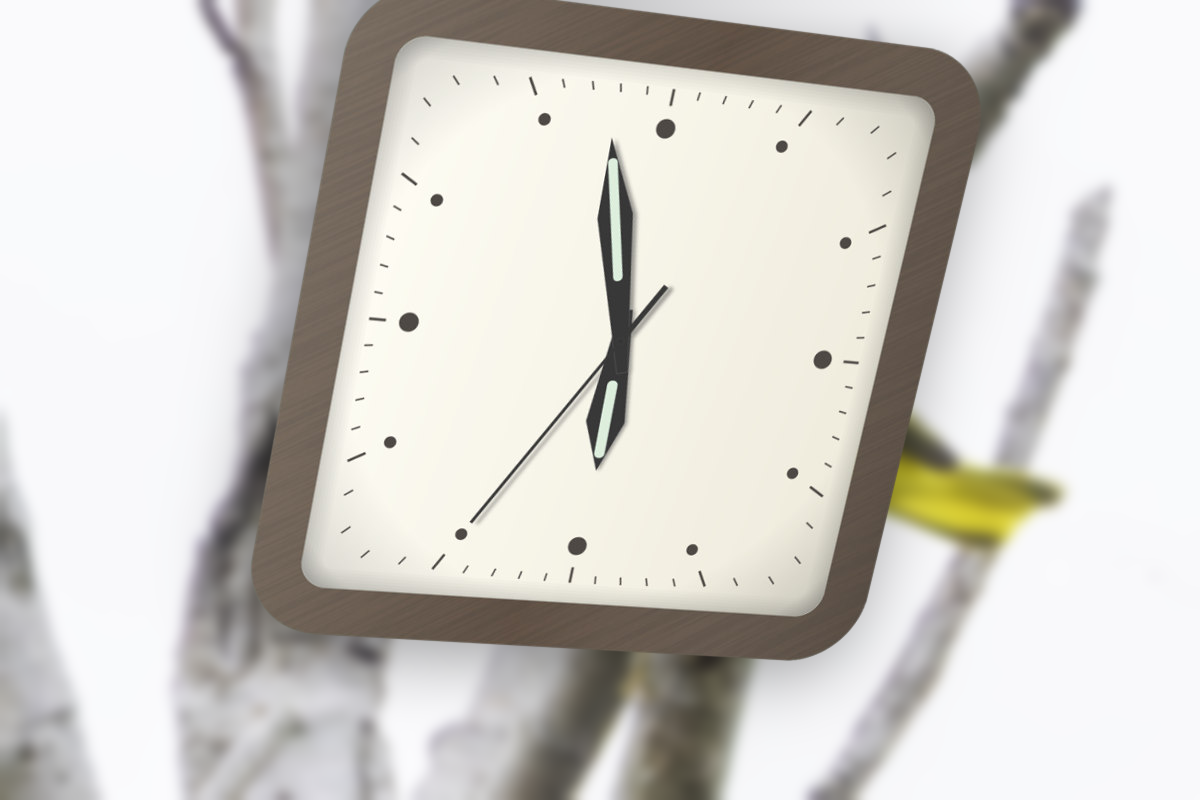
5:57:35
